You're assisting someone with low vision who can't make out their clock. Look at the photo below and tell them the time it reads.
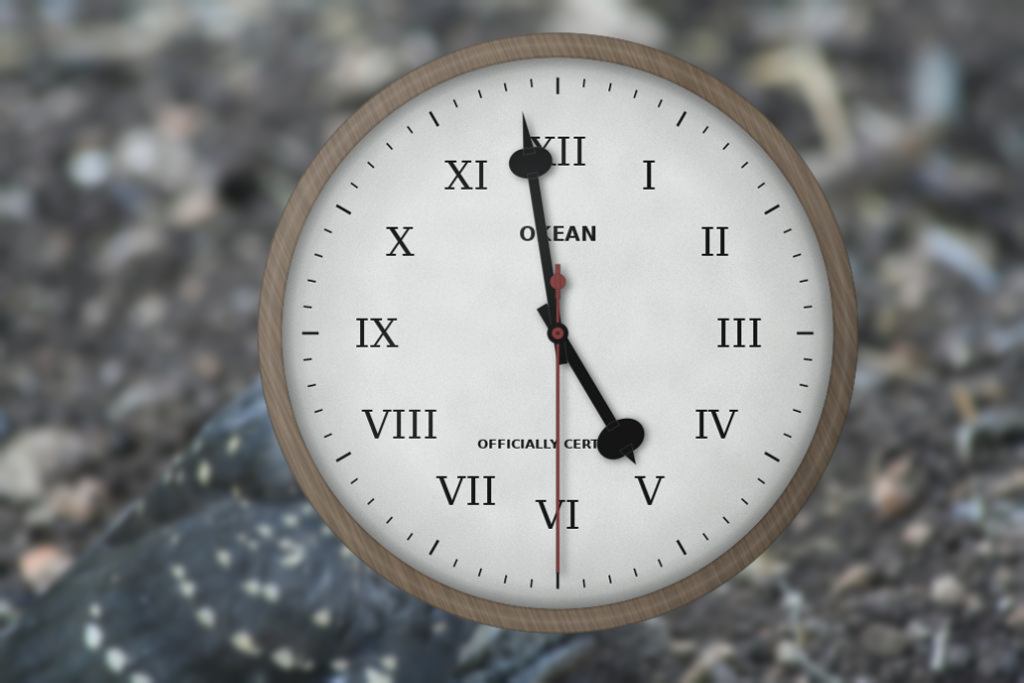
4:58:30
